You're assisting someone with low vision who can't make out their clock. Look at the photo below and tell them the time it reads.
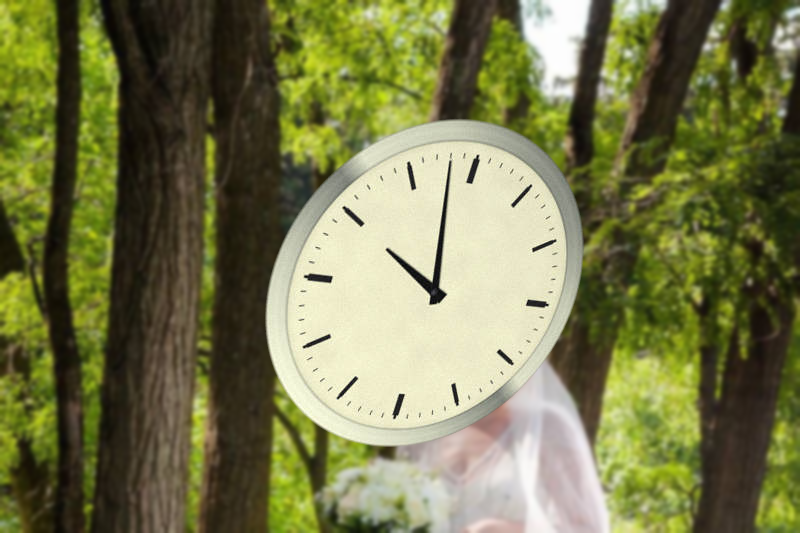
9:58
